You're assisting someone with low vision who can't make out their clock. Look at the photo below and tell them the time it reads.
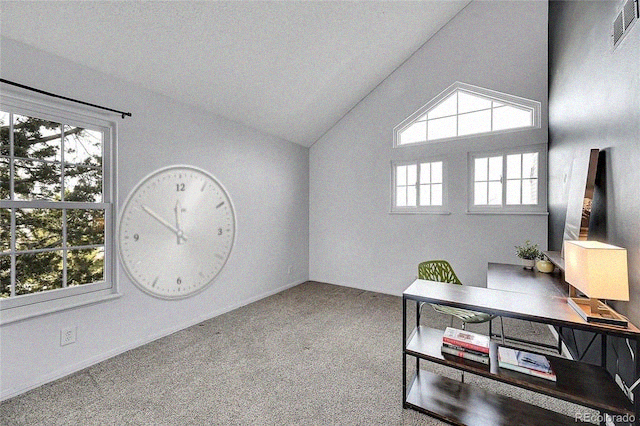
11:51
